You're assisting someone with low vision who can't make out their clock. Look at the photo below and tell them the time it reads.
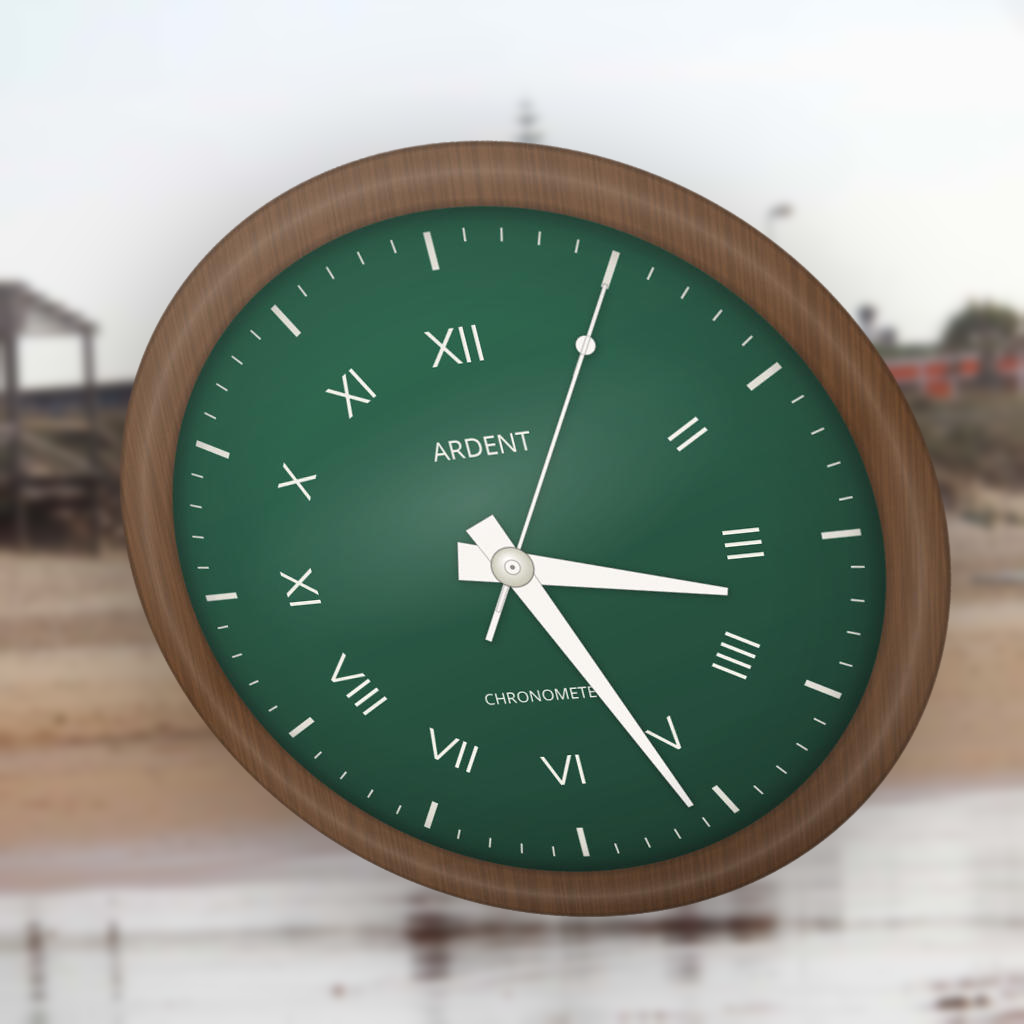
3:26:05
